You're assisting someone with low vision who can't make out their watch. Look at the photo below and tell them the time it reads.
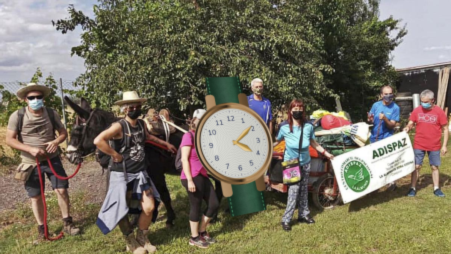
4:09
